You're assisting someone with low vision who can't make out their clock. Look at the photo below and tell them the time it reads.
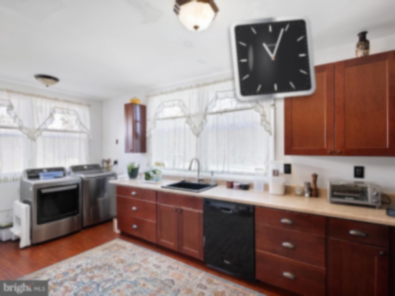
11:04
